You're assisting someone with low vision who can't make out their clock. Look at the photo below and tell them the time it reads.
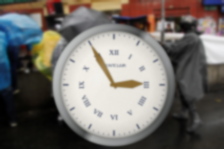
2:55
